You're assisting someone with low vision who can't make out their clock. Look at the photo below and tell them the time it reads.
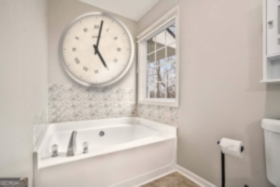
5:02
